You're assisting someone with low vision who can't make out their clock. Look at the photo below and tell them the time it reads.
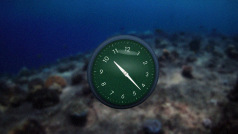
10:22
